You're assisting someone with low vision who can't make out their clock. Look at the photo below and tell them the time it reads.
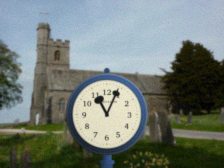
11:04
